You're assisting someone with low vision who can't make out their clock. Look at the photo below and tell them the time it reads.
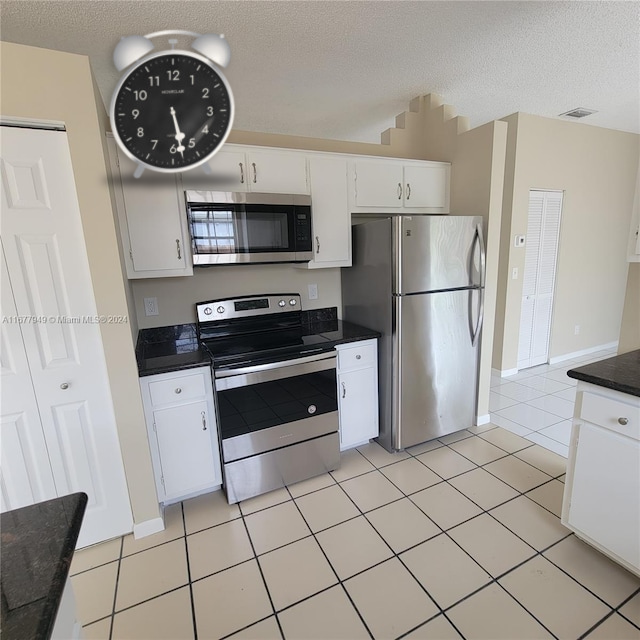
5:28
